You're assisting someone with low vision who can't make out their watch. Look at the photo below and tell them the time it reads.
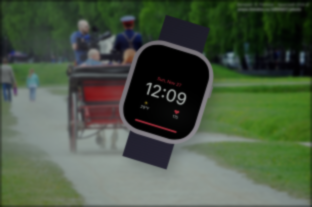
12:09
